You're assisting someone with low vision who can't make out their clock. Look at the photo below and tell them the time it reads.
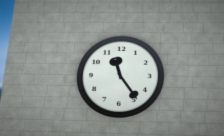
11:24
